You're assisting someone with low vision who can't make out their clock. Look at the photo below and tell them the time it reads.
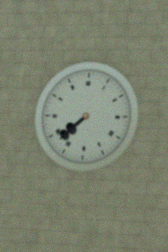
7:38
